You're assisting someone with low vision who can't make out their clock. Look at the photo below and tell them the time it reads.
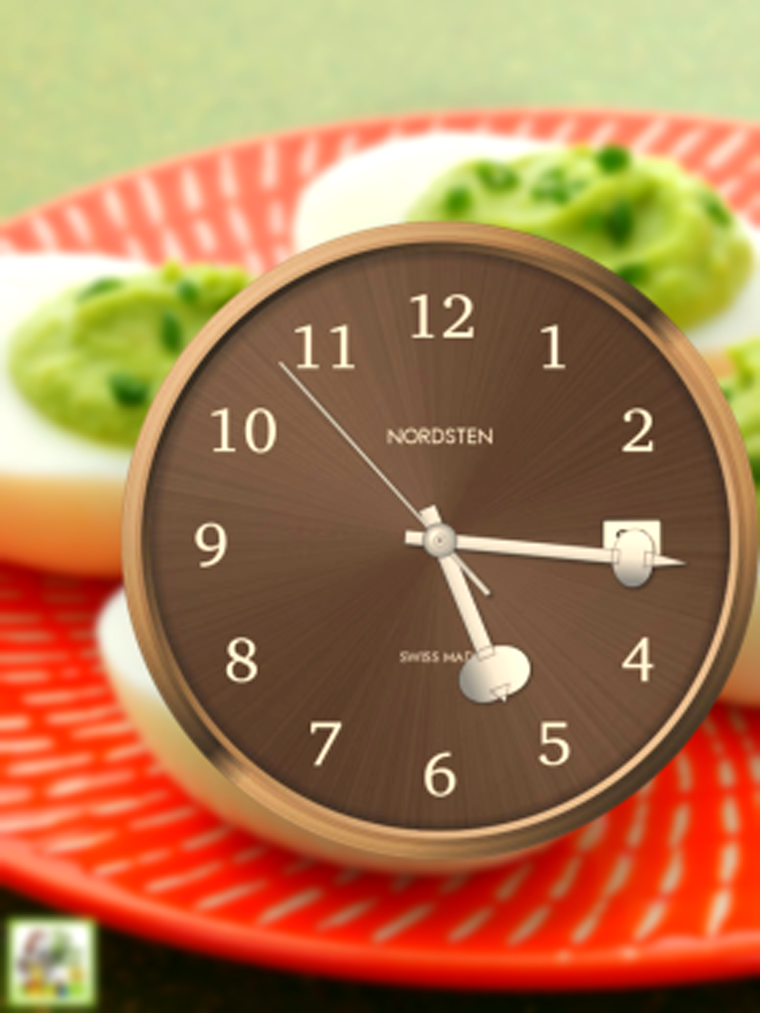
5:15:53
